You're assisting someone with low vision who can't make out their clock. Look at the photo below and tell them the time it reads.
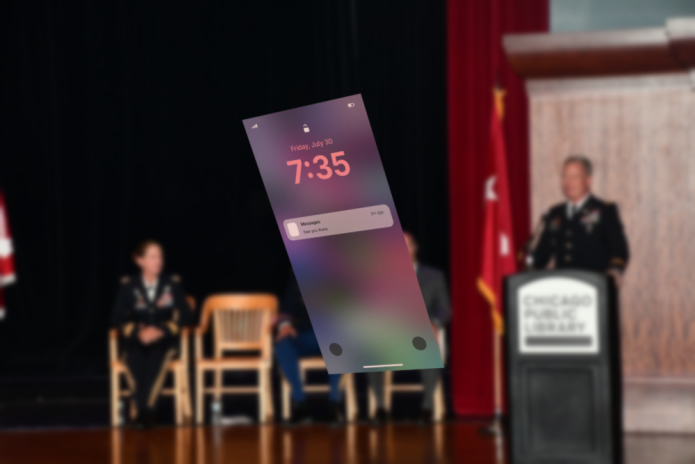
7:35
